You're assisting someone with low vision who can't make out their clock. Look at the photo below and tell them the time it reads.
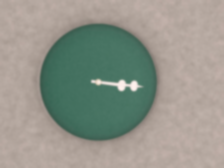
3:16
